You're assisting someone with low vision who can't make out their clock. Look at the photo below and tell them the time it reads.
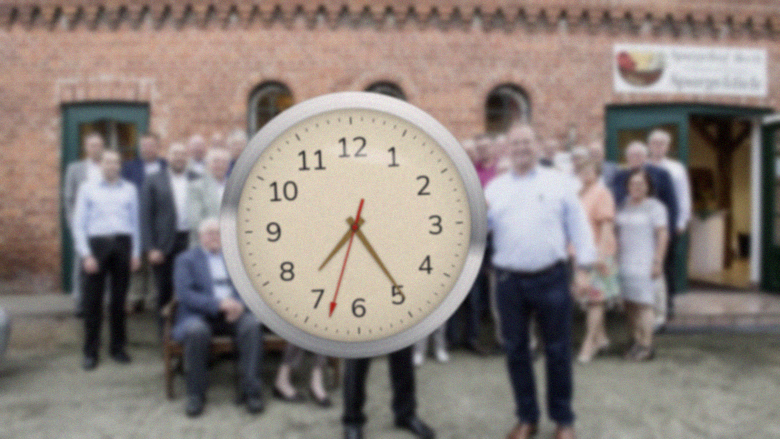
7:24:33
